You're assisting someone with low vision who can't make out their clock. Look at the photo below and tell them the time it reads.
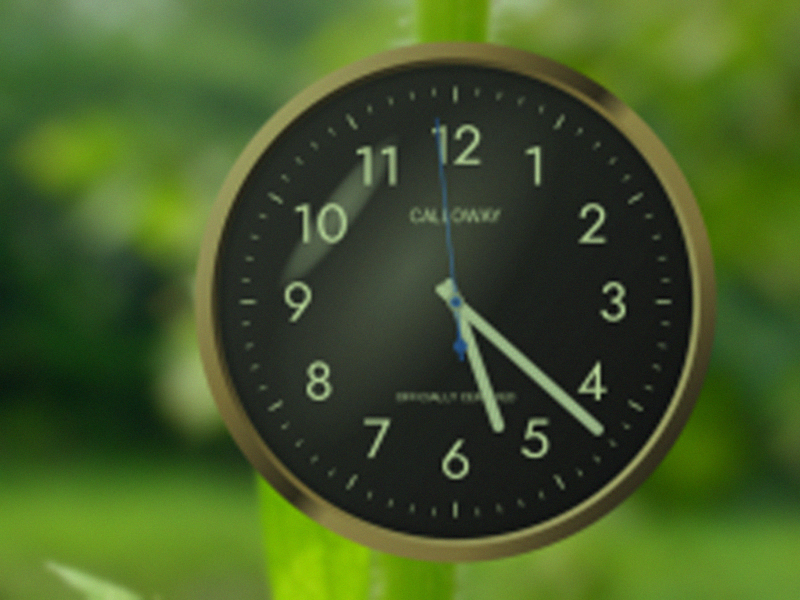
5:21:59
